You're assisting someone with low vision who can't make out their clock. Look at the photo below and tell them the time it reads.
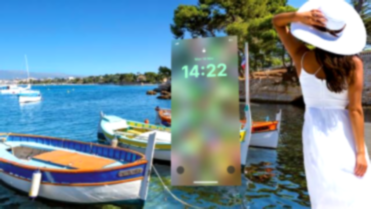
14:22
